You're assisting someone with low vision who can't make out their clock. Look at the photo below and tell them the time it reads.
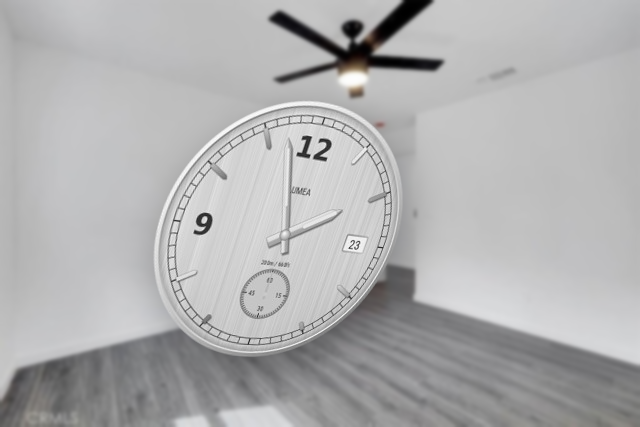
1:57
